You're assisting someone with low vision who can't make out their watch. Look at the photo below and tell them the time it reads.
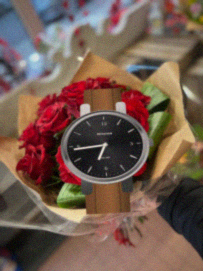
6:44
